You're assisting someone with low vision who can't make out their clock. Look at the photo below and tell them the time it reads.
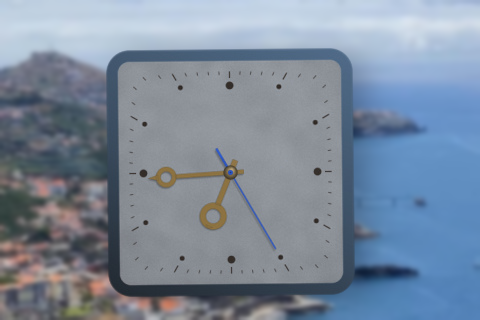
6:44:25
